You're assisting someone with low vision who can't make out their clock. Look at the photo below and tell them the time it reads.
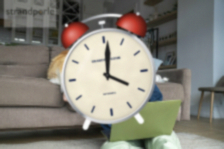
4:01
